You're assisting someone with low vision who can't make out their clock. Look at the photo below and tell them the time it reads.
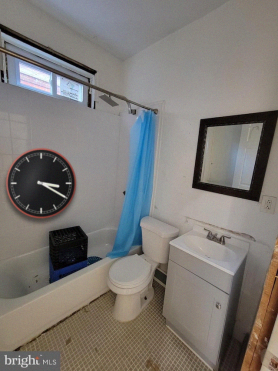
3:20
